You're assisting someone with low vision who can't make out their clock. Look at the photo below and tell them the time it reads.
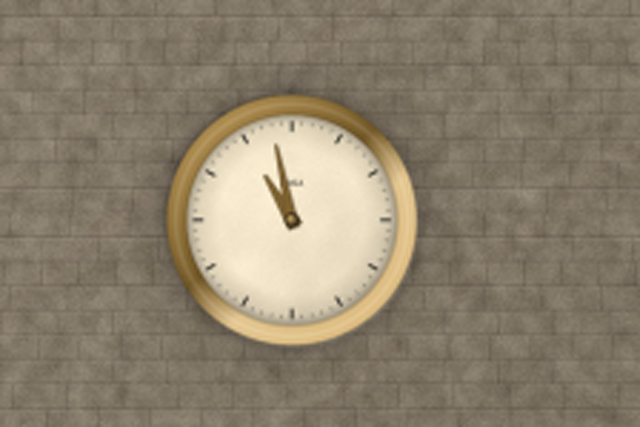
10:58
